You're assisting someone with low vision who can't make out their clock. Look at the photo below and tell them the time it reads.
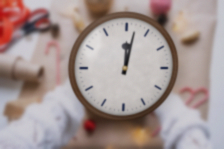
12:02
